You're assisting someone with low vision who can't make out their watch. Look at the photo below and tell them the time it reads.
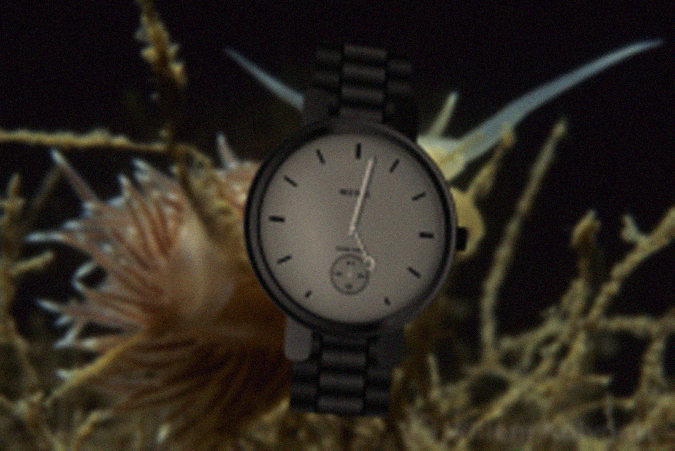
5:02
